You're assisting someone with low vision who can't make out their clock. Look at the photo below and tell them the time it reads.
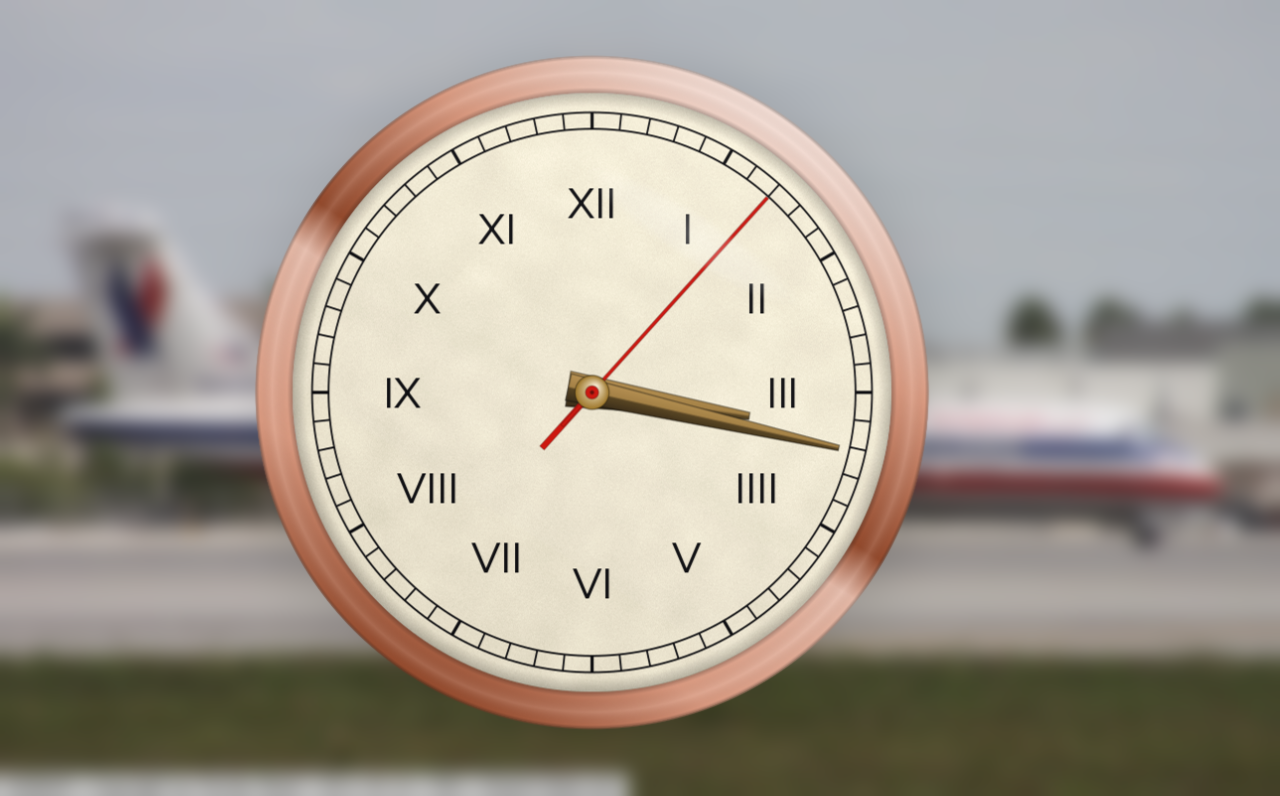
3:17:07
